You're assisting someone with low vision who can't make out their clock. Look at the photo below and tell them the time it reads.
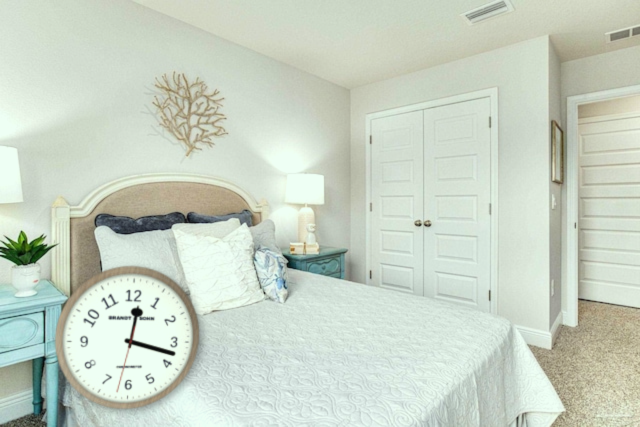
12:17:32
